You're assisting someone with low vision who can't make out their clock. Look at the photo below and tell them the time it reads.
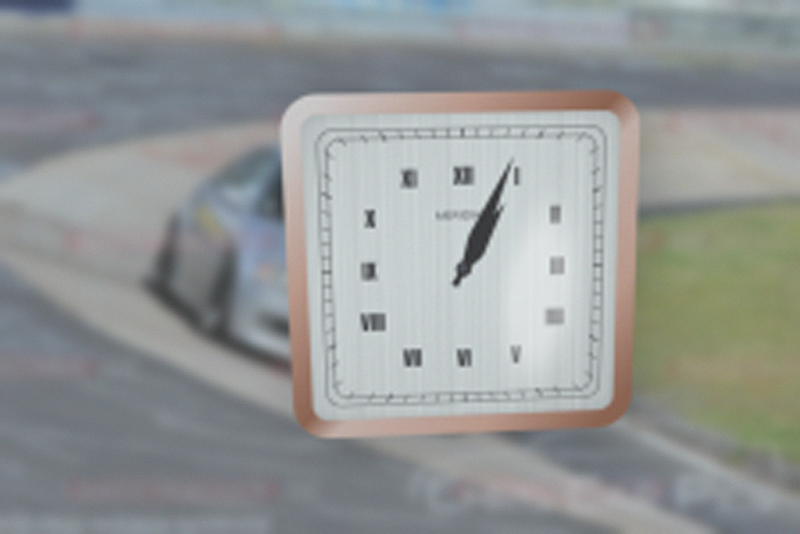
1:04
